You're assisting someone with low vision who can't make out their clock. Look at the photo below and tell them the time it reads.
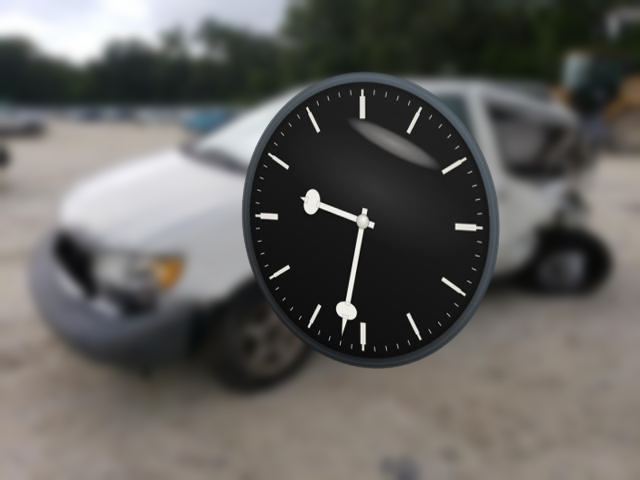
9:32
